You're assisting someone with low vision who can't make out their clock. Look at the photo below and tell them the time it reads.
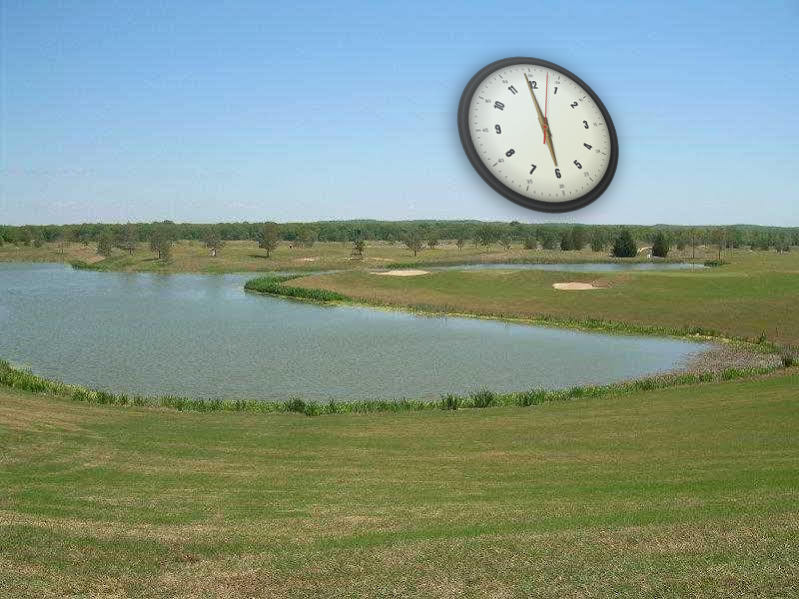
5:59:03
